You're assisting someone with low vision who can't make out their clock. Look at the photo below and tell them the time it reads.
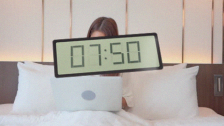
7:50
